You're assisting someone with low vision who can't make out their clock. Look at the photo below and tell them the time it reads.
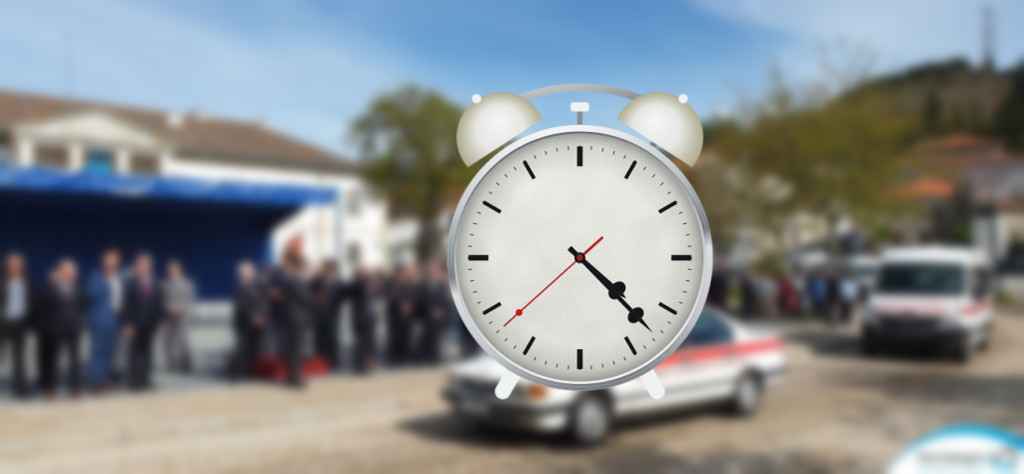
4:22:38
